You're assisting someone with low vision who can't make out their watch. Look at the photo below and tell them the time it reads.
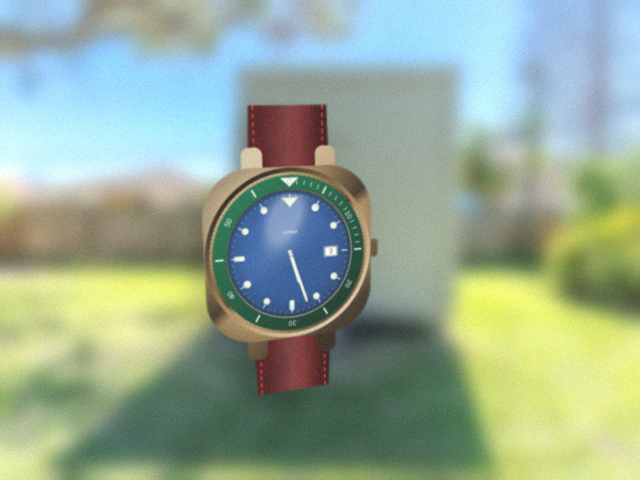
5:27
